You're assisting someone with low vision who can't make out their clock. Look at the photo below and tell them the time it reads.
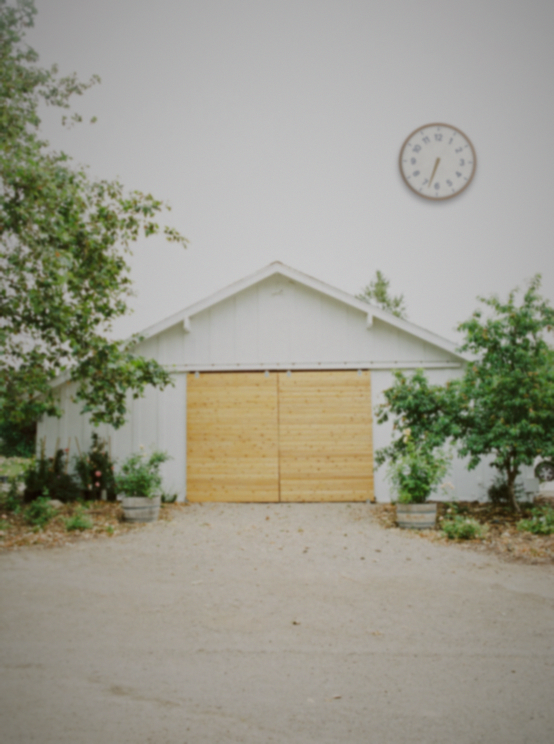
6:33
